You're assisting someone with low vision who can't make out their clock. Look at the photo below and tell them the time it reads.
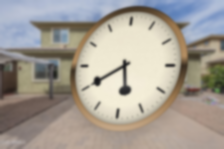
5:40
